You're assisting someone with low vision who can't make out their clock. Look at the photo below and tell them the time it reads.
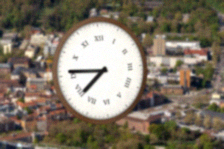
7:46
